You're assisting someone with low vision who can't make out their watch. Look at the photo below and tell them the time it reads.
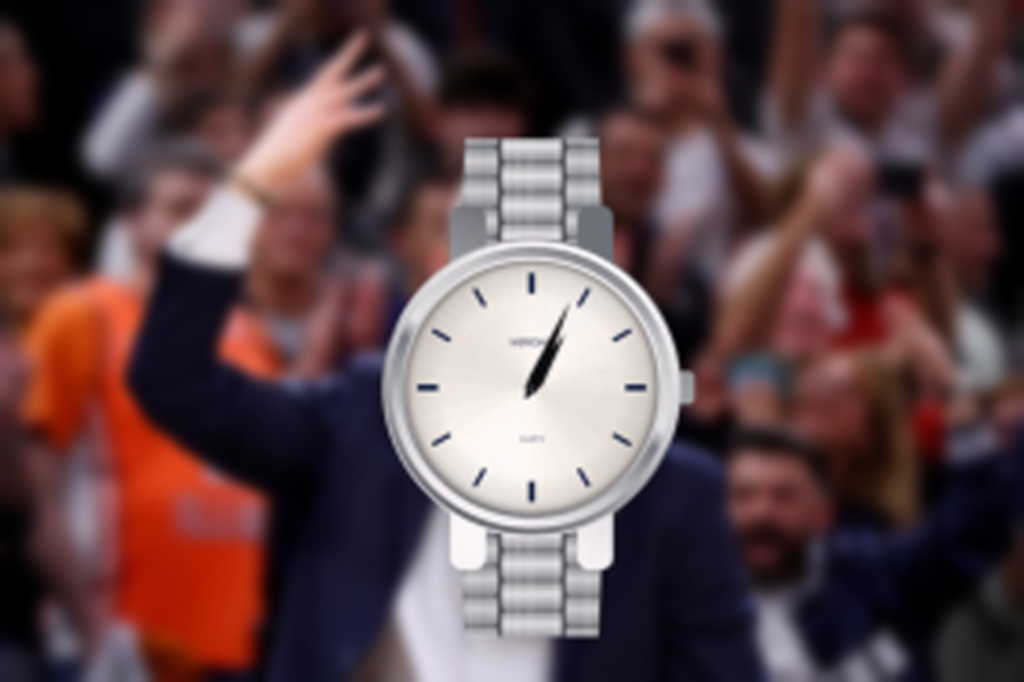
1:04
